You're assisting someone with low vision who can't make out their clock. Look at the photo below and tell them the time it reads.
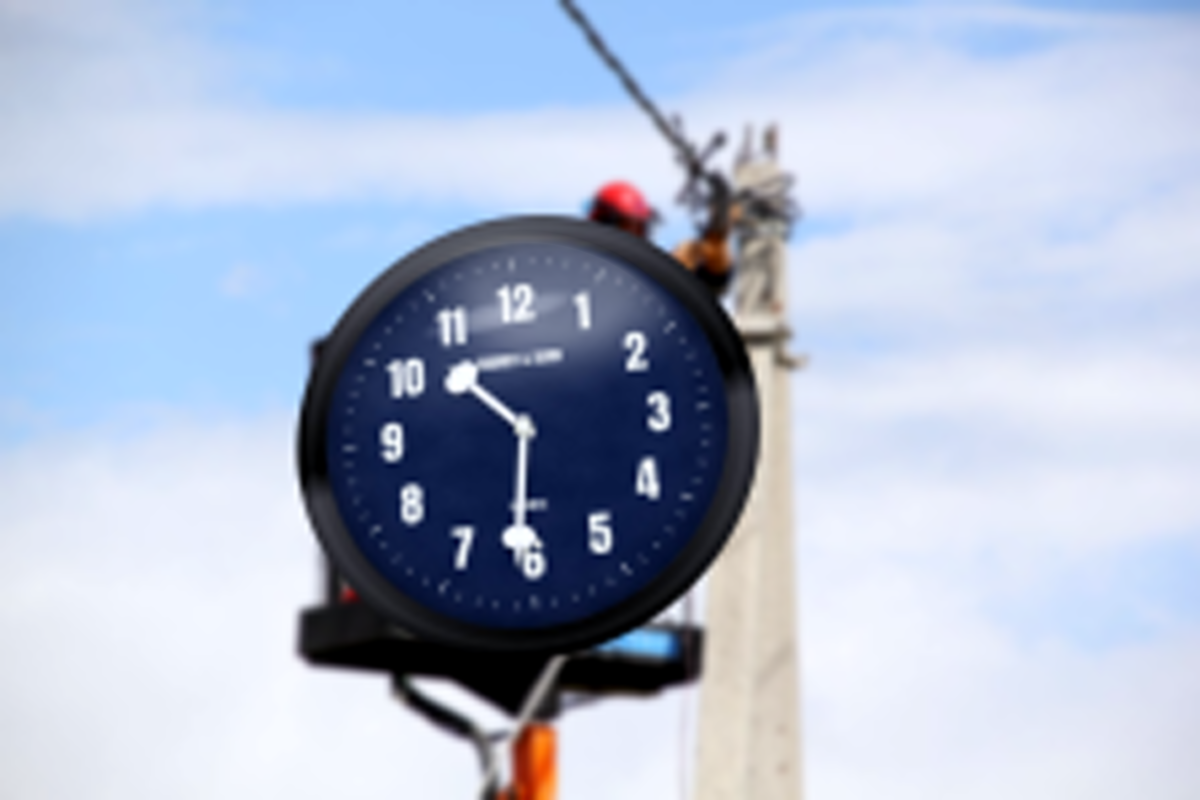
10:31
